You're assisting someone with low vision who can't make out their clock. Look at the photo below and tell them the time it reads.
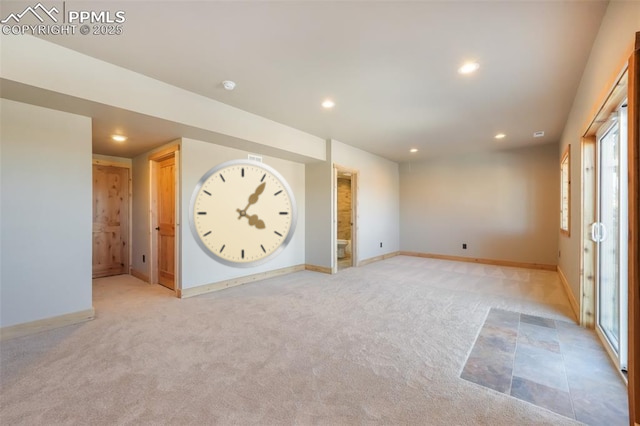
4:06
